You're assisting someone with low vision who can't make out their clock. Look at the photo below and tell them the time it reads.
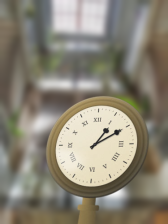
1:10
